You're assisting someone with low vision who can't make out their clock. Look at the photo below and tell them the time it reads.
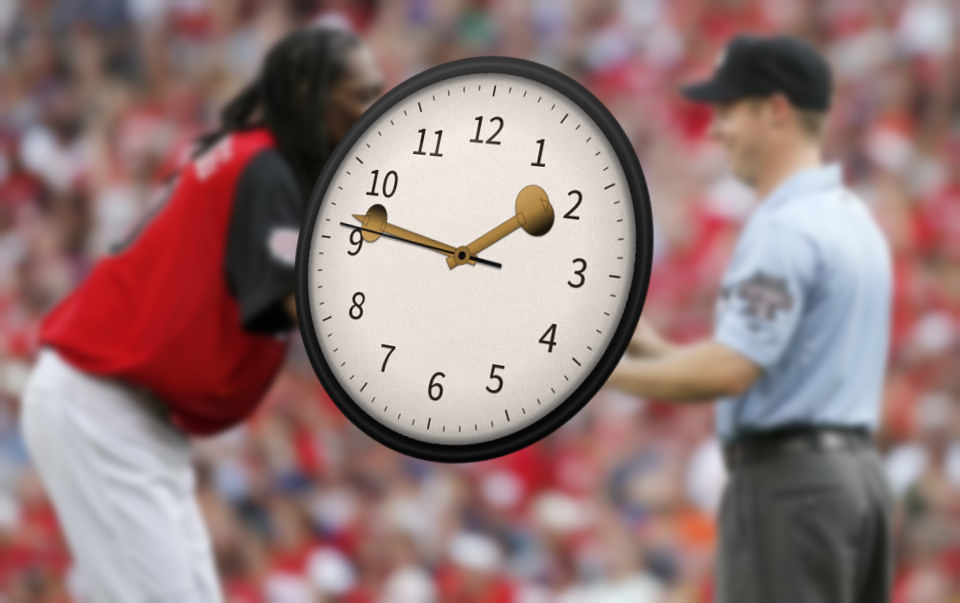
1:46:46
